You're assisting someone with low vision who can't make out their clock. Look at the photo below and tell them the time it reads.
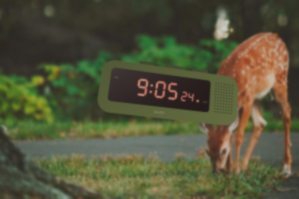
9:05
